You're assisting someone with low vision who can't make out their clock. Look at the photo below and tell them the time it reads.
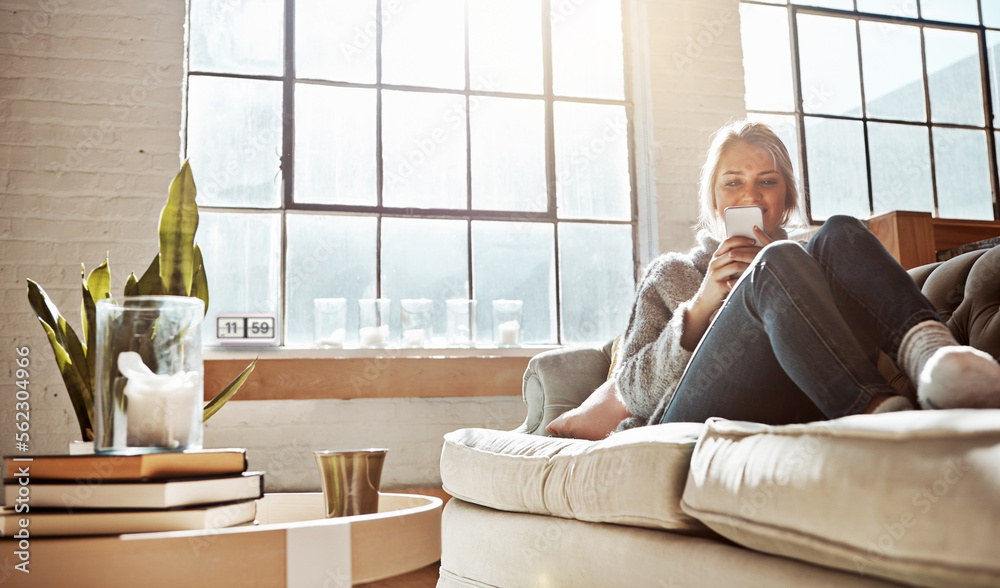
11:59
